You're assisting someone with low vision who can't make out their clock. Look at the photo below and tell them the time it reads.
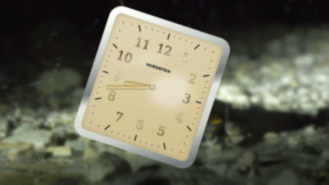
8:42
